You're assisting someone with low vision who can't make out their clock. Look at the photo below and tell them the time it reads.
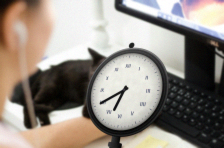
6:40
